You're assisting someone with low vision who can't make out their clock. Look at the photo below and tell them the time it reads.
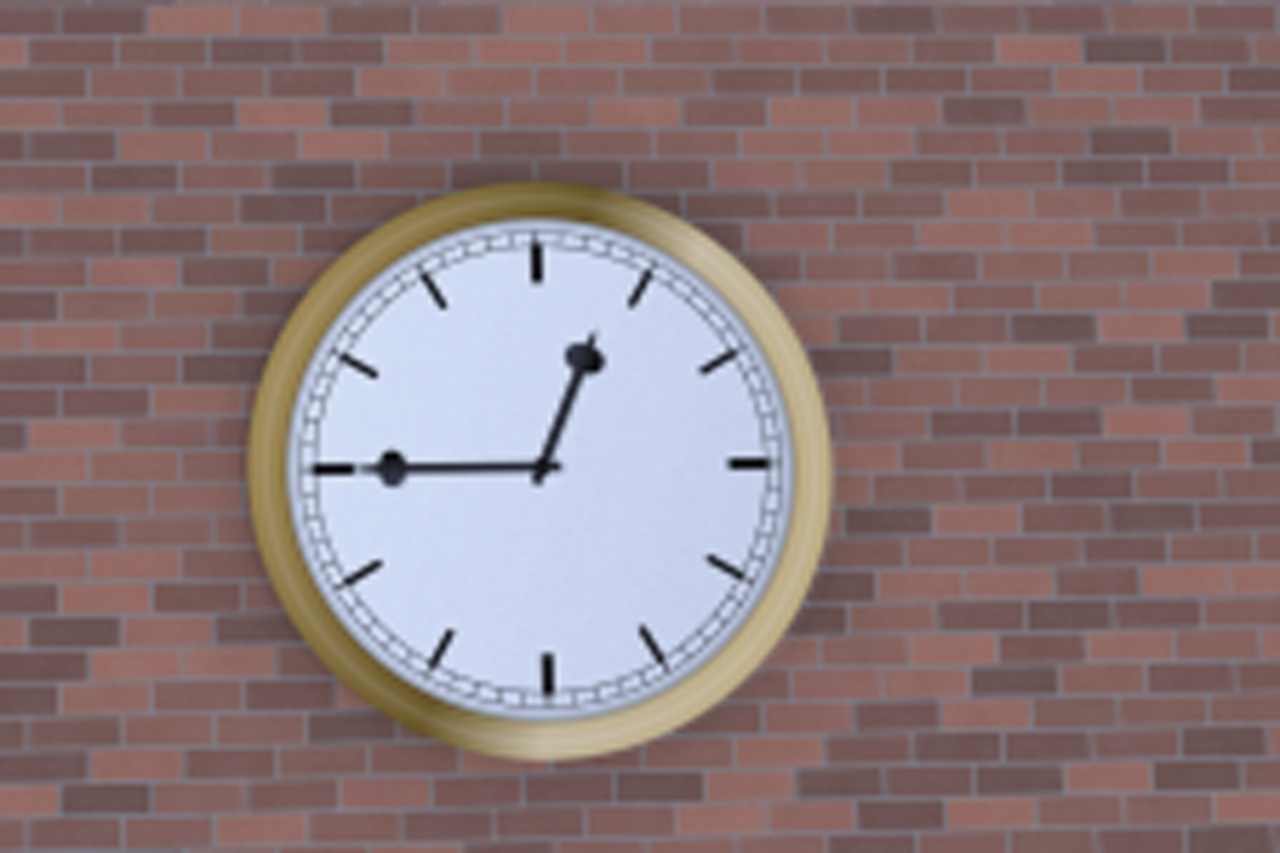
12:45
